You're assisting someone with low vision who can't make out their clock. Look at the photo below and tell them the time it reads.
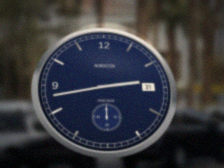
2:43
